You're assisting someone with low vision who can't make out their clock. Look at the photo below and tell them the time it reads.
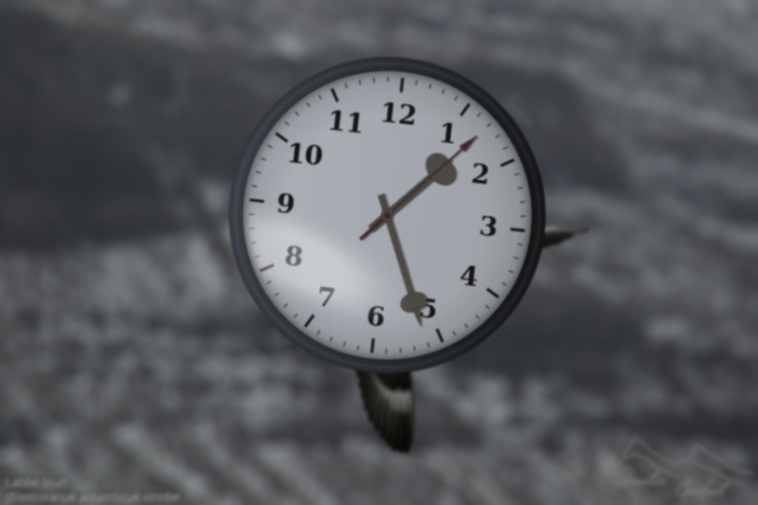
1:26:07
